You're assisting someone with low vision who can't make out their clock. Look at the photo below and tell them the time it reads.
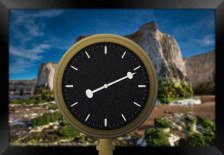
8:11
